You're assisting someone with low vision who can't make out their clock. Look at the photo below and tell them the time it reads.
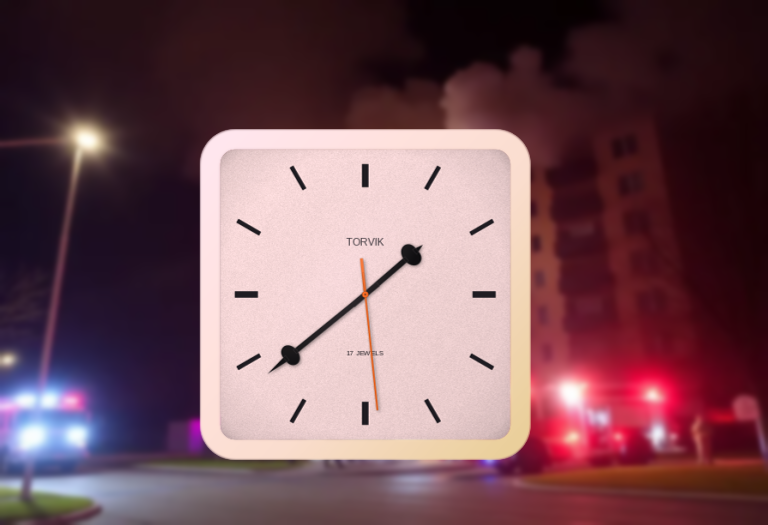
1:38:29
